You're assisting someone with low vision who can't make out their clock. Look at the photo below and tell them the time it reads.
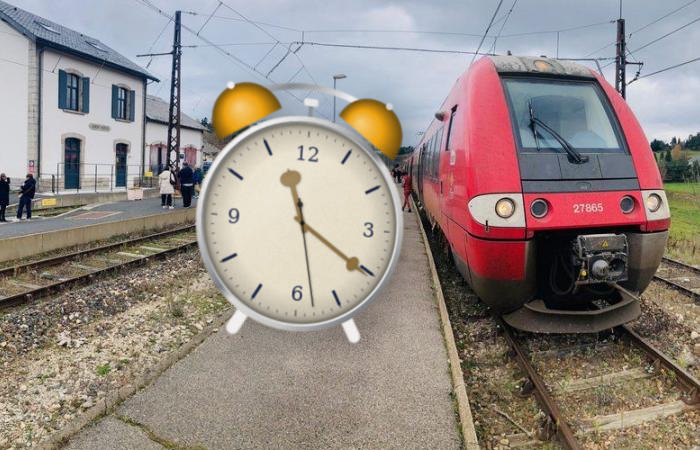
11:20:28
